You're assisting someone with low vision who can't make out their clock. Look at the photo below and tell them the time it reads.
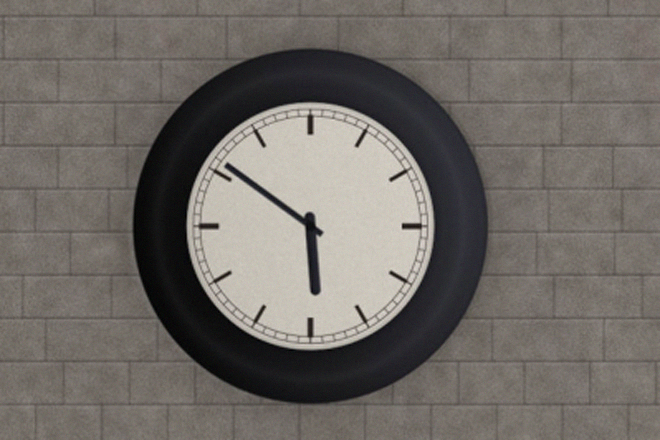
5:51
